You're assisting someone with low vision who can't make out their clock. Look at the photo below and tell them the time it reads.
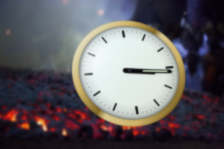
3:16
